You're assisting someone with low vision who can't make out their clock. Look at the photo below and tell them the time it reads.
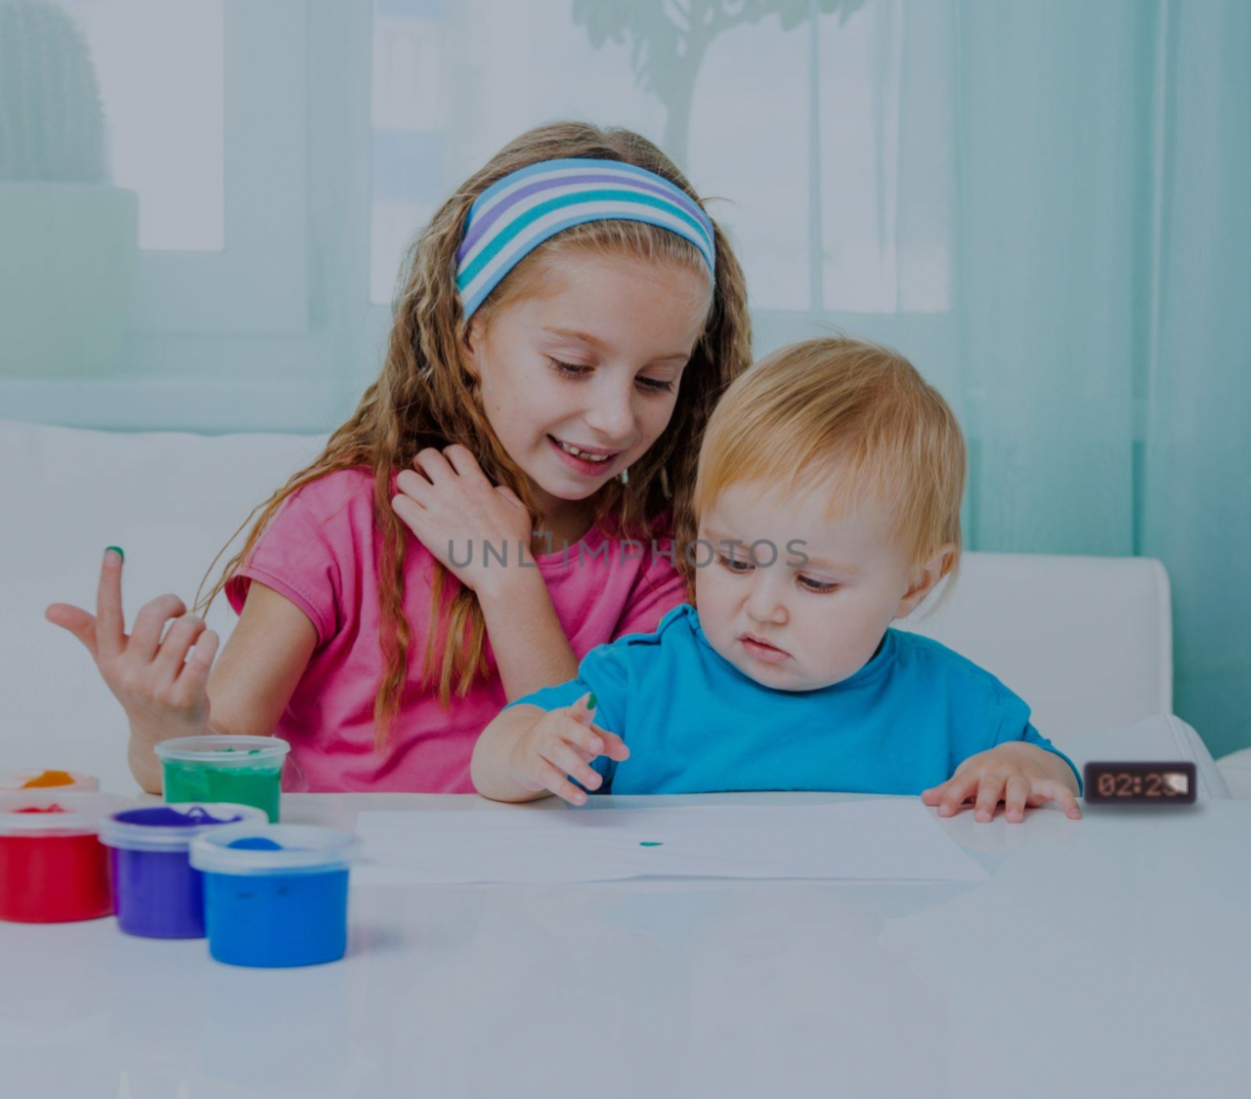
2:23
